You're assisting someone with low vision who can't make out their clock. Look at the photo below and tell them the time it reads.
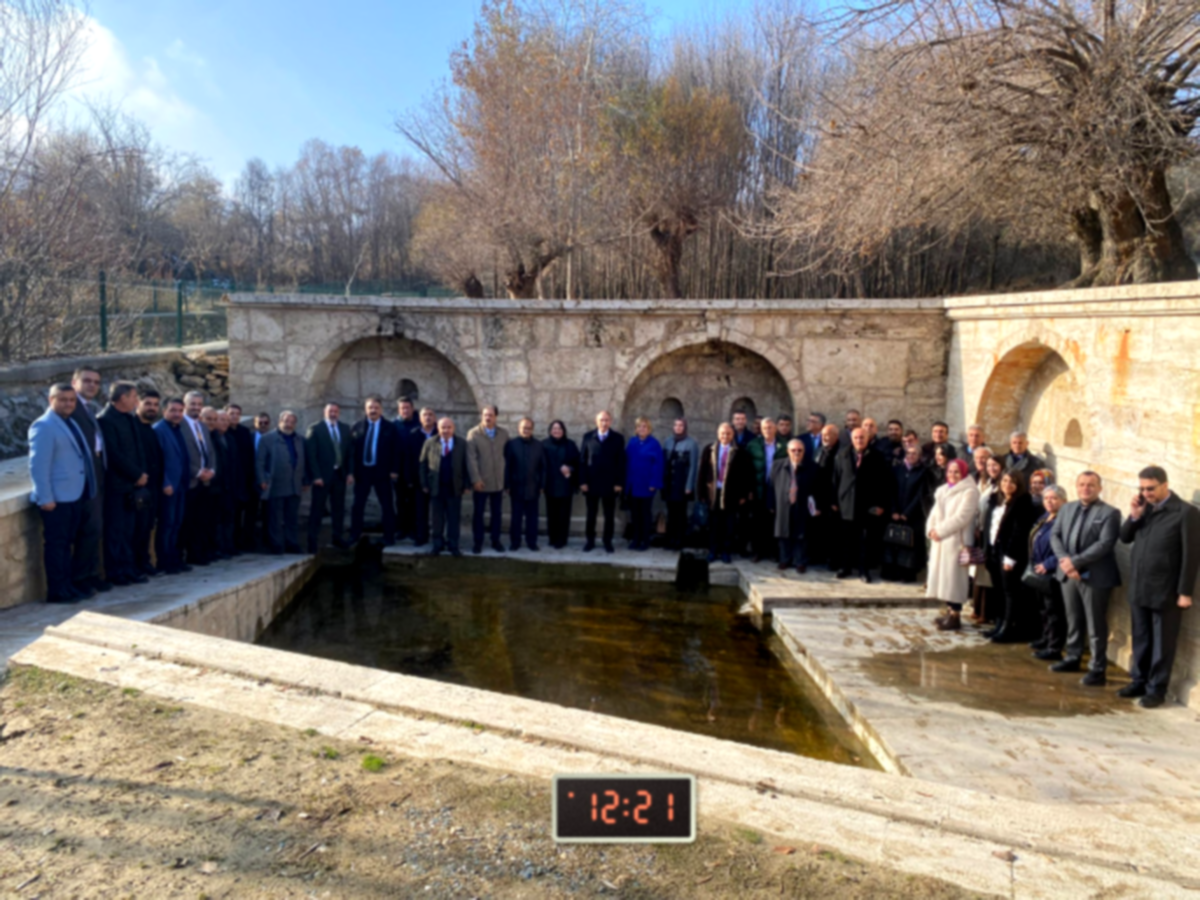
12:21
